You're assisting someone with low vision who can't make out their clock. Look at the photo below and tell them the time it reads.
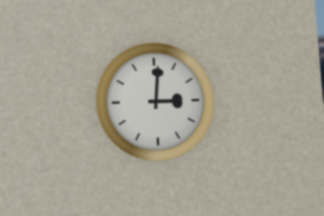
3:01
